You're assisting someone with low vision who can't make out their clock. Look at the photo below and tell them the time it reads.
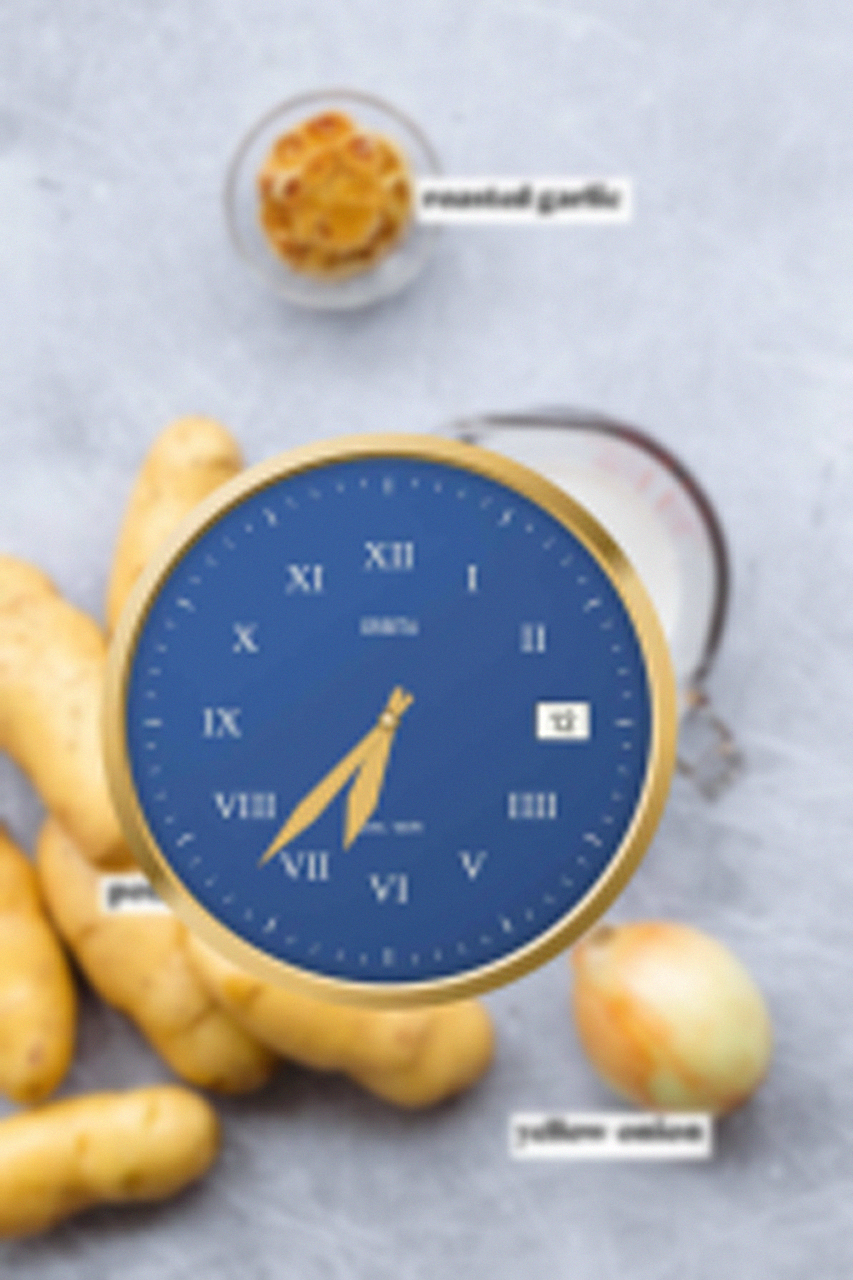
6:37
